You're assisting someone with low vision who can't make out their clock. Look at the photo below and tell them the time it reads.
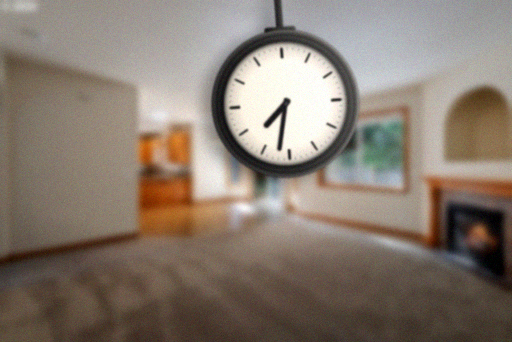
7:32
